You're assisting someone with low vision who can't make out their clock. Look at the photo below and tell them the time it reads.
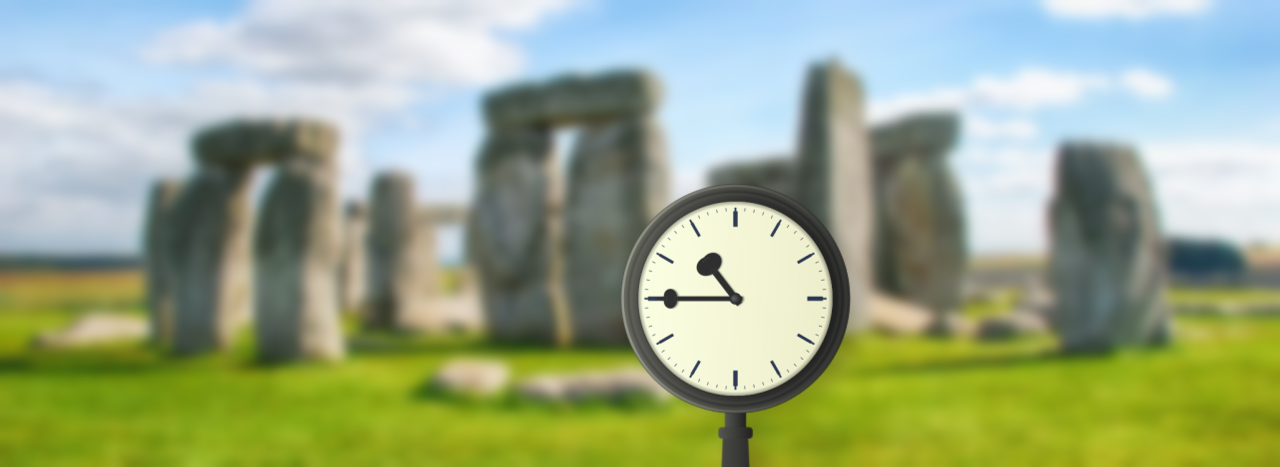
10:45
